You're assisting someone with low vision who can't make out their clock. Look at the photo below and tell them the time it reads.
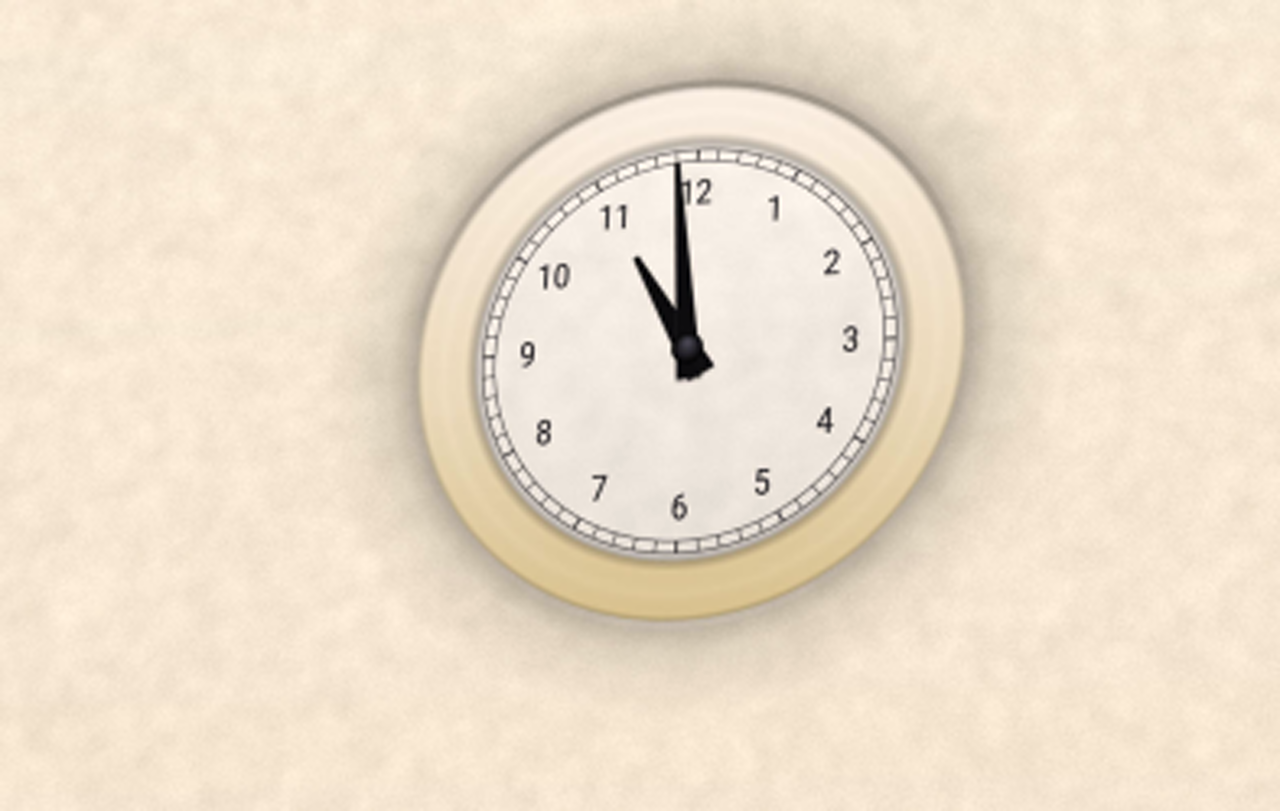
10:59
